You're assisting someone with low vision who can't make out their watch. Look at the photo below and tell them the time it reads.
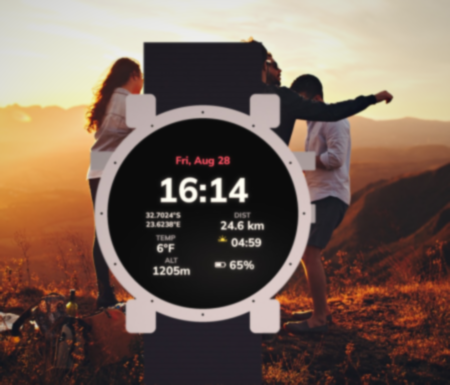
16:14
